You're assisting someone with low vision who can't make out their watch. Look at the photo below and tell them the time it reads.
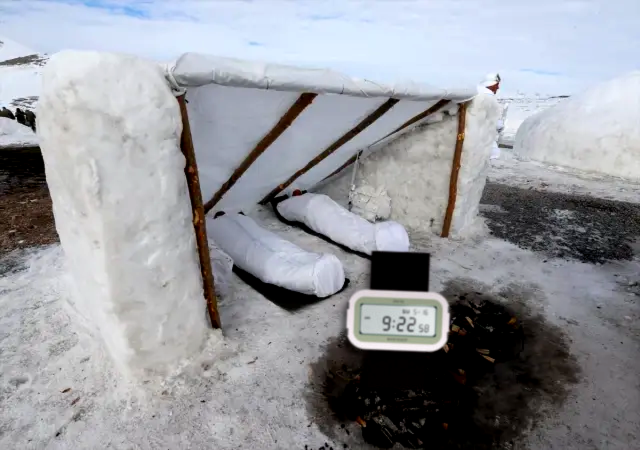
9:22
